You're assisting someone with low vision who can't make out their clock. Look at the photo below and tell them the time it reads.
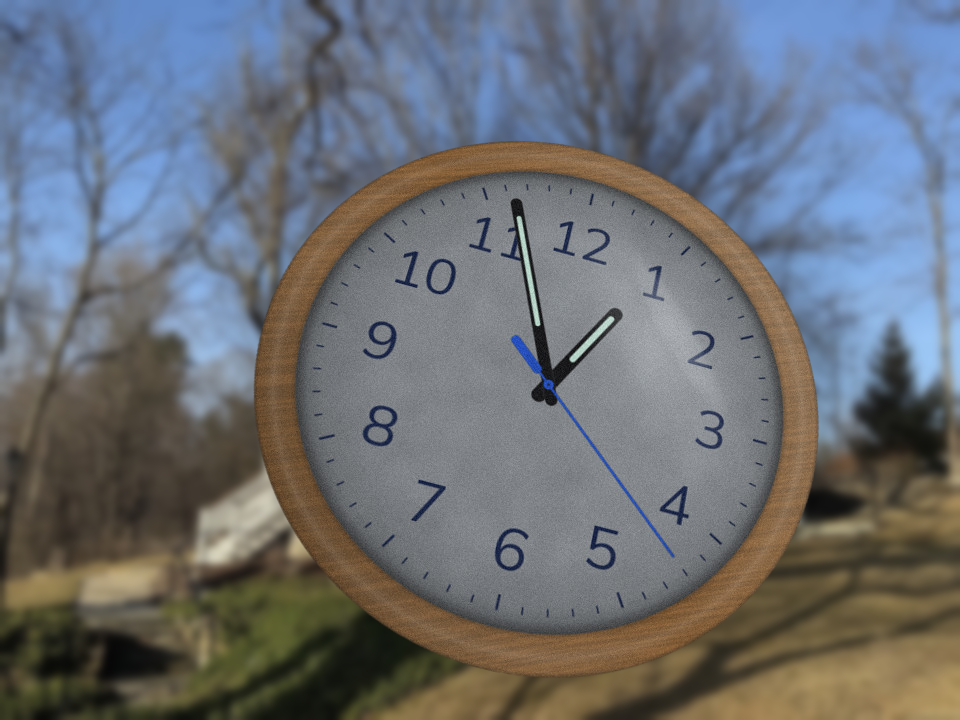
12:56:22
